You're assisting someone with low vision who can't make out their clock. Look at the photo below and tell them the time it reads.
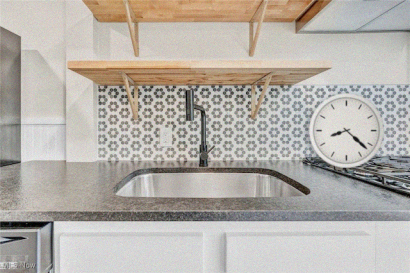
8:22
